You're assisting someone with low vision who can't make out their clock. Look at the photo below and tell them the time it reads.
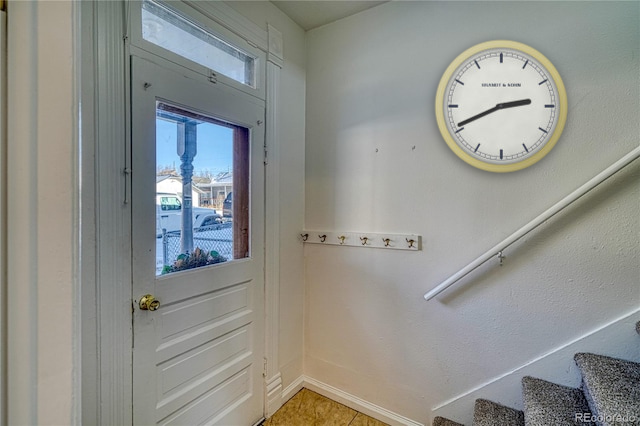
2:41
